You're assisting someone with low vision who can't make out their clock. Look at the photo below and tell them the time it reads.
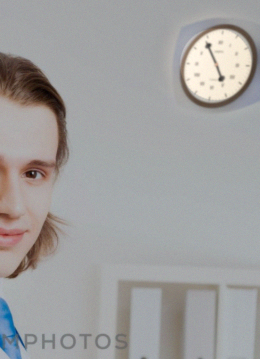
4:54
